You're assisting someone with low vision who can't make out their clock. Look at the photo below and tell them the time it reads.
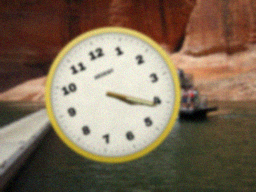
4:21
